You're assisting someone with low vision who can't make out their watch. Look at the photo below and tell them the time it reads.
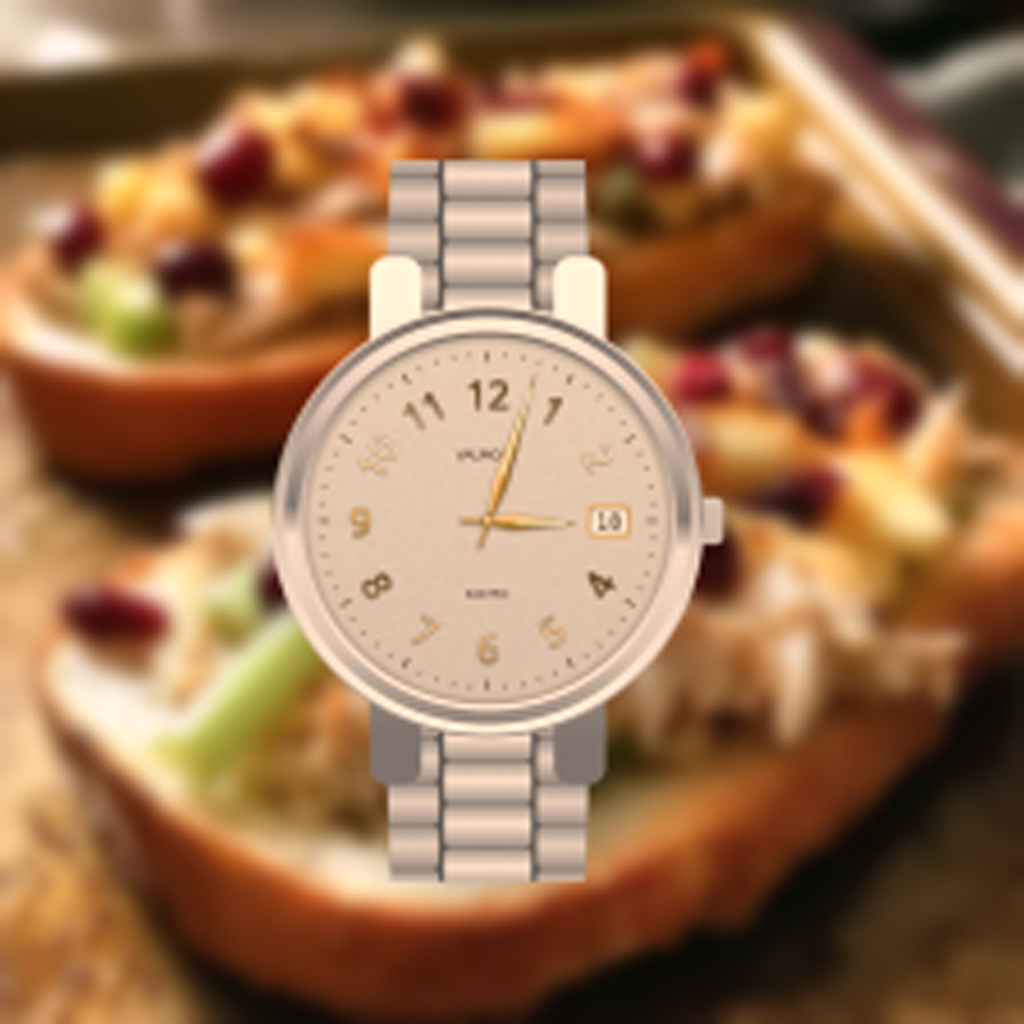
3:03
